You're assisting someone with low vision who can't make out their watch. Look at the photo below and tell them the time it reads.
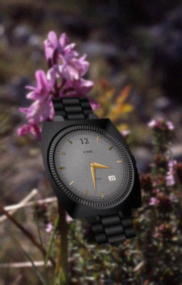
3:32
